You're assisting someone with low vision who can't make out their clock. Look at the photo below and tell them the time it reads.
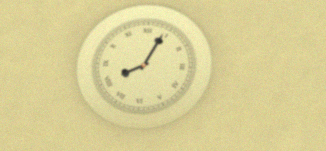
8:04
